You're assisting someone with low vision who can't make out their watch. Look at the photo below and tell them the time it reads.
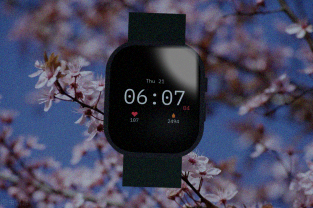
6:07
